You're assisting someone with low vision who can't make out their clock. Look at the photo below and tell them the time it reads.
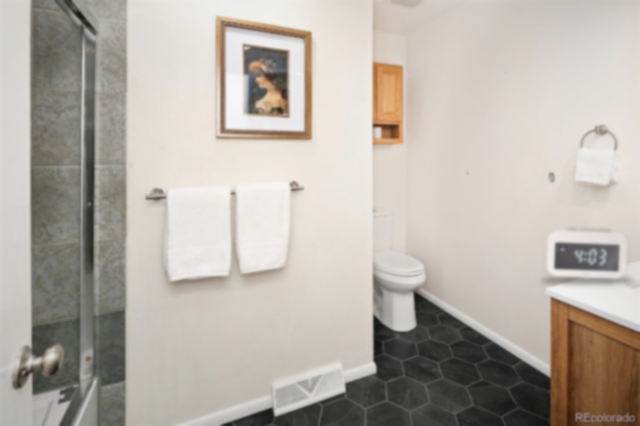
4:03
